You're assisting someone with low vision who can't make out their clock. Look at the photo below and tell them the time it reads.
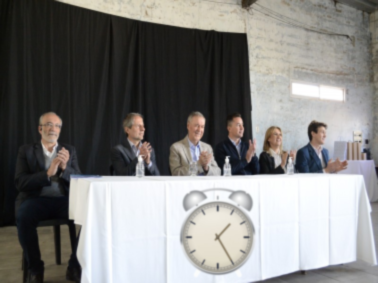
1:25
